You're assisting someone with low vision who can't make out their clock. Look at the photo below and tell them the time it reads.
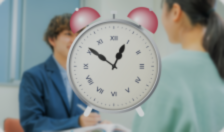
12:51
